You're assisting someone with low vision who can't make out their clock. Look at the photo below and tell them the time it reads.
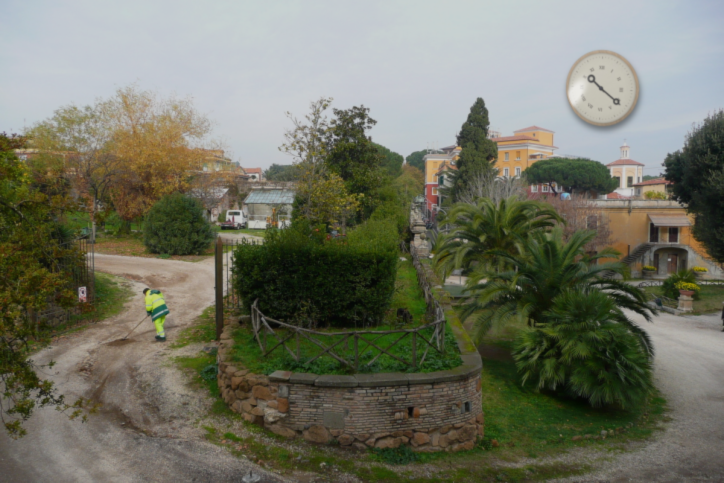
10:21
